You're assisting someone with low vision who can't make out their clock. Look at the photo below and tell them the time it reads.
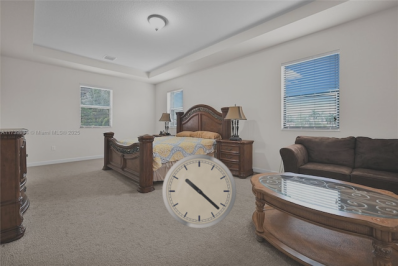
10:22
